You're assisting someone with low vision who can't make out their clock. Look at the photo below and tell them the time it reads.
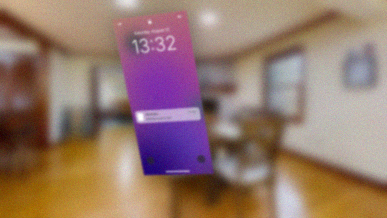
13:32
